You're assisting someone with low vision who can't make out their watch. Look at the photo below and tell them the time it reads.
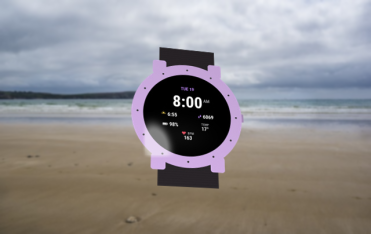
8:00
